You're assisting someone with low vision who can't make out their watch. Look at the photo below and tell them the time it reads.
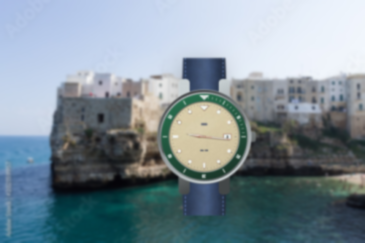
9:16
